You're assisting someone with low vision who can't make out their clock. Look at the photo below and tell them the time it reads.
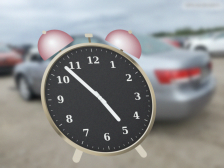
4:53
